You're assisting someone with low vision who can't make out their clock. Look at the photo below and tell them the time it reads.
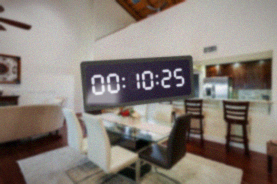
0:10:25
